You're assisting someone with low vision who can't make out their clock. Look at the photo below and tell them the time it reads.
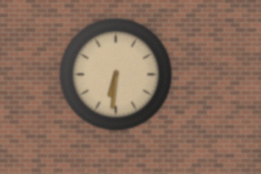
6:31
